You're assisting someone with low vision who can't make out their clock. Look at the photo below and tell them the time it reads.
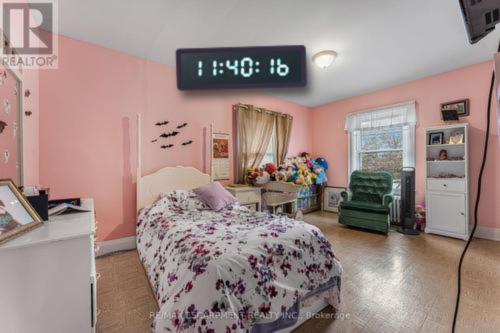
11:40:16
